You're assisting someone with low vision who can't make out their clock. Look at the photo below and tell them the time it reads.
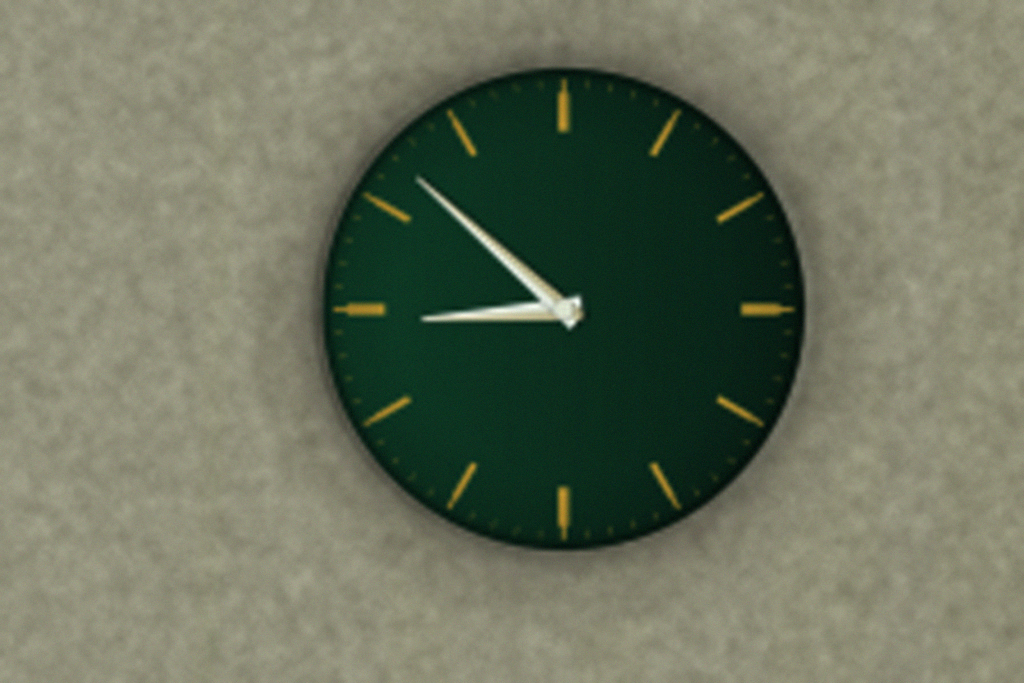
8:52
